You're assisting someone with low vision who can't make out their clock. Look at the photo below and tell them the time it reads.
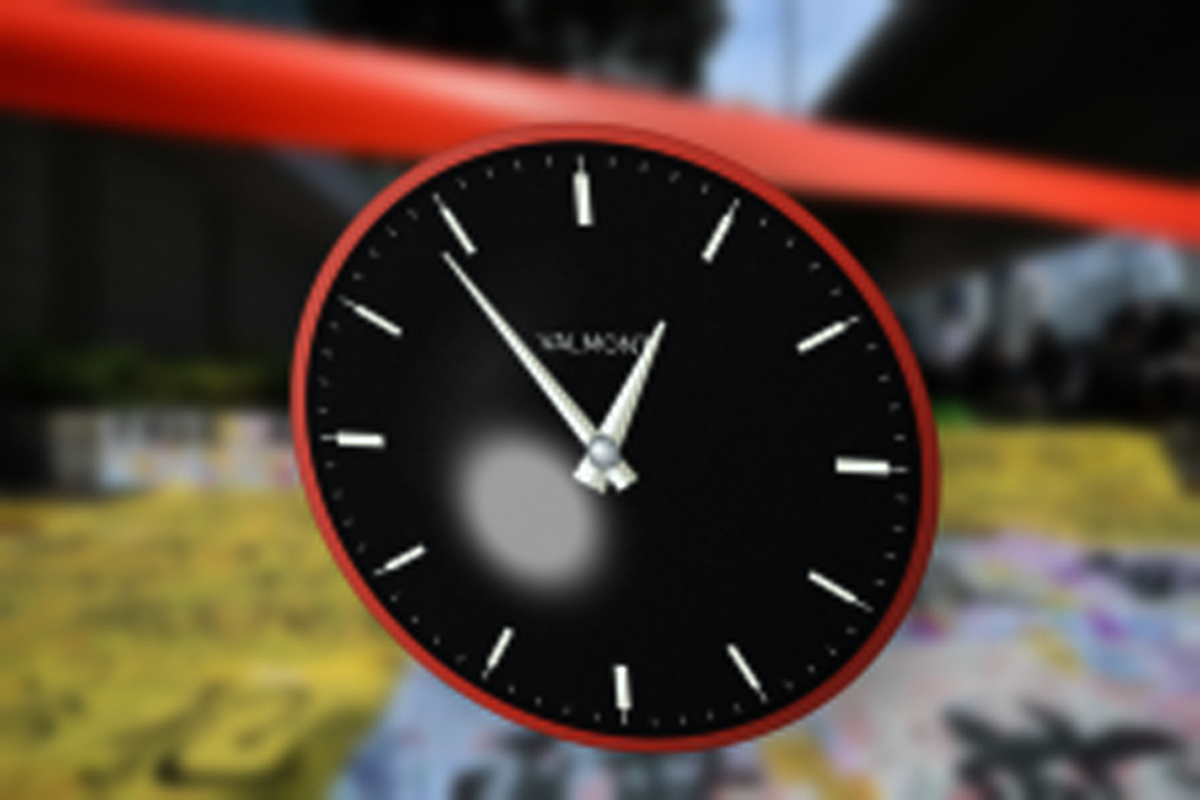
12:54
